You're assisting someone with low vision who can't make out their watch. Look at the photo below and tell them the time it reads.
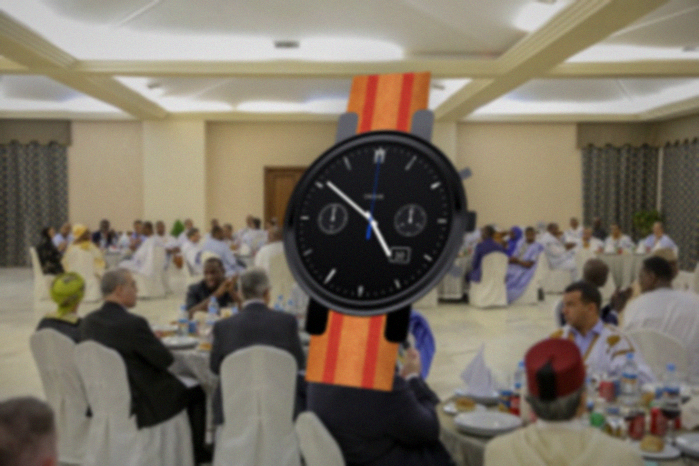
4:51
